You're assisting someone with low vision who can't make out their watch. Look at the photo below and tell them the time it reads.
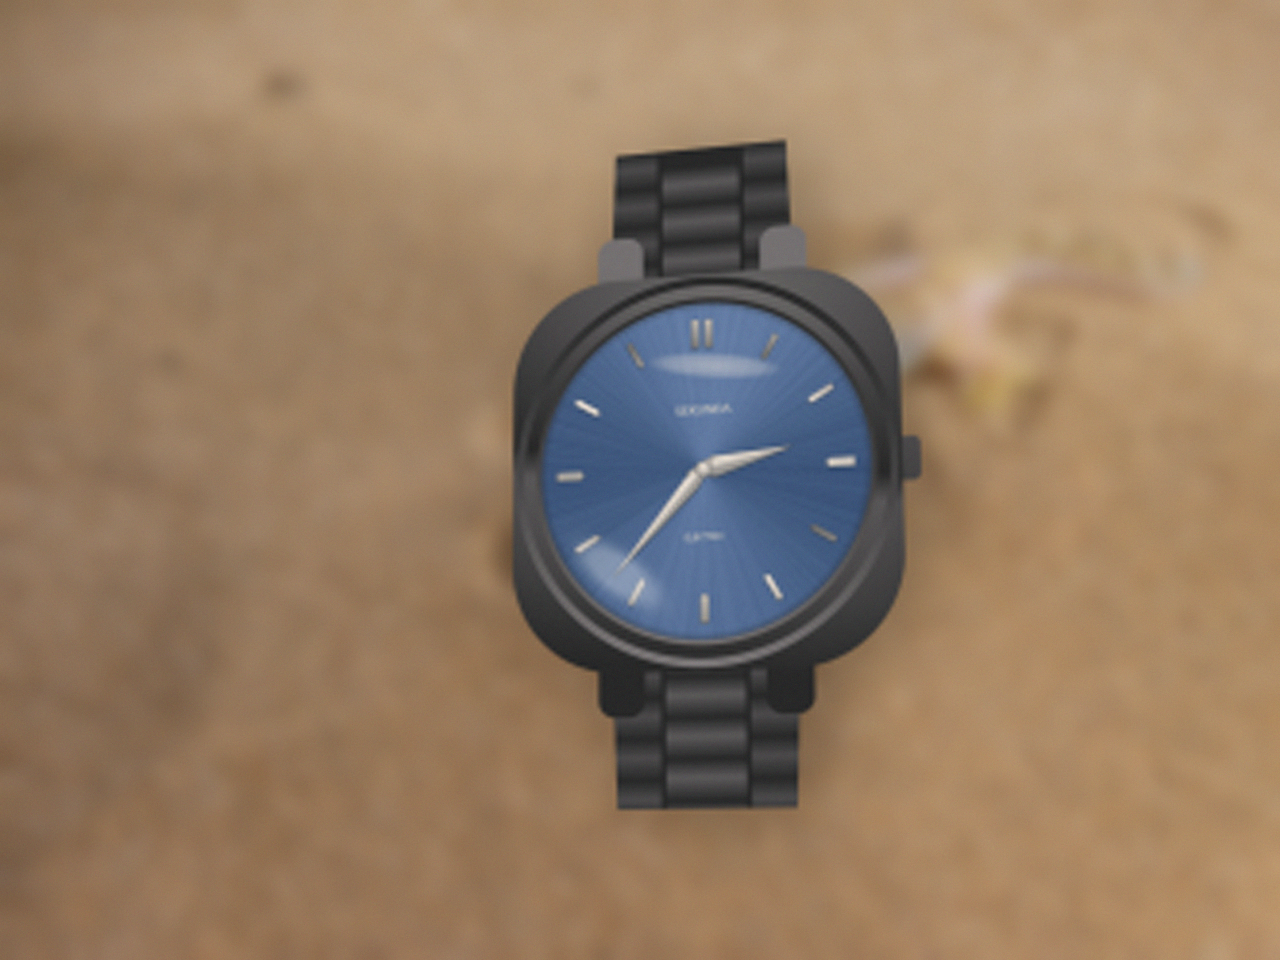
2:37
